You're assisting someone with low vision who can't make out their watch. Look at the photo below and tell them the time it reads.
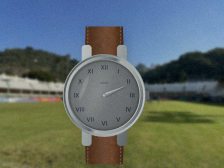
2:11
